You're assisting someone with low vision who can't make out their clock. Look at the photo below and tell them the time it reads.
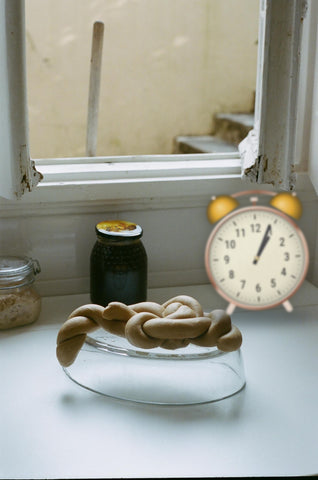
1:04
